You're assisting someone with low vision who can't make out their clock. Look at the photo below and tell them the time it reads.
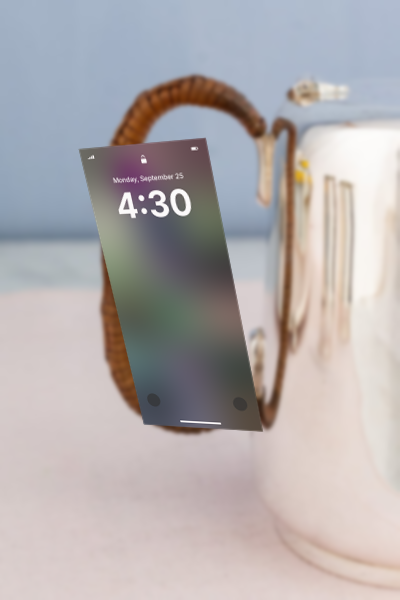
4:30
